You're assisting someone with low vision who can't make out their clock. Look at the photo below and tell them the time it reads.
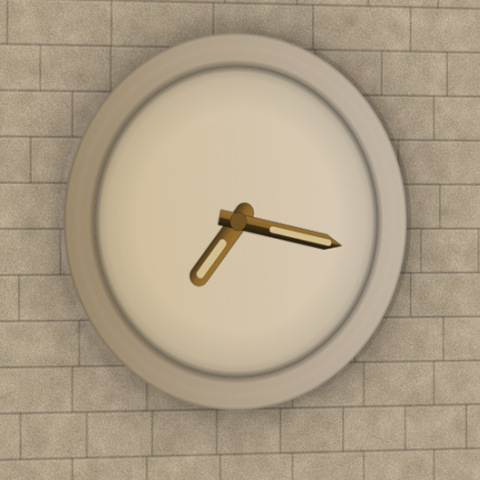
7:17
